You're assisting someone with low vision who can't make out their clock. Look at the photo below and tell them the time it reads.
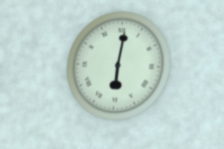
6:01
